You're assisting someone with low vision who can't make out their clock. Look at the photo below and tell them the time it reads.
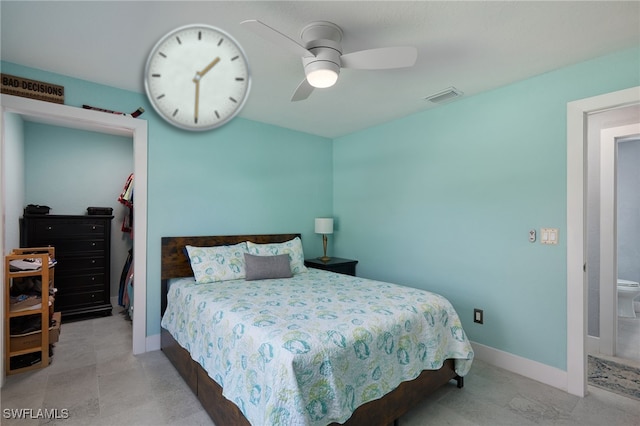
1:30
